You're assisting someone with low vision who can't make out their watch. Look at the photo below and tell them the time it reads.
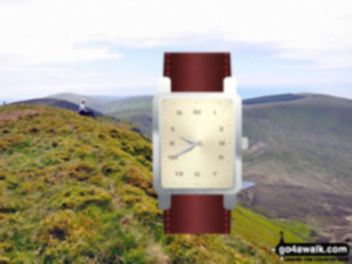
9:40
